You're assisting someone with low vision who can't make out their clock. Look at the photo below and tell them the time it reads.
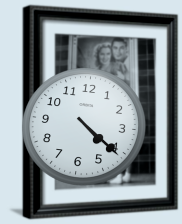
4:21
